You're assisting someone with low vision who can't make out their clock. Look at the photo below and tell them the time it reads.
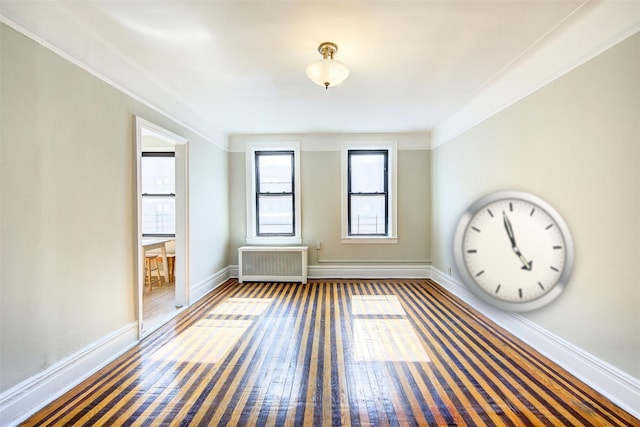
4:58
